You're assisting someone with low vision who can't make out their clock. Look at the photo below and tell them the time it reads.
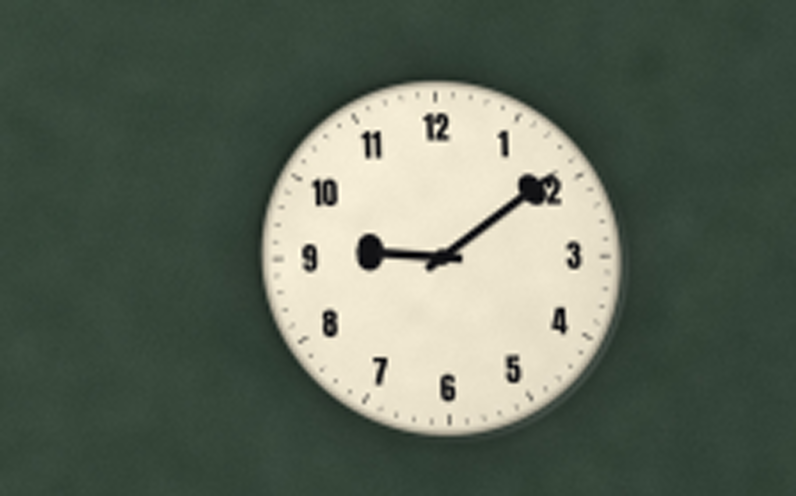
9:09
